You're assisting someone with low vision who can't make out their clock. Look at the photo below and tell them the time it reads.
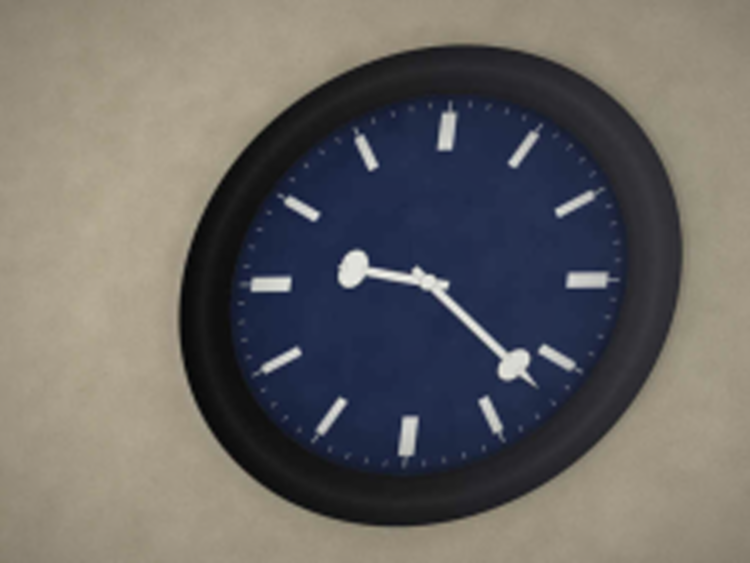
9:22
